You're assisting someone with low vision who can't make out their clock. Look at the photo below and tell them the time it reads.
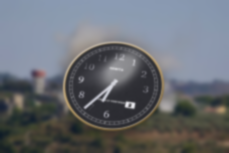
6:36
